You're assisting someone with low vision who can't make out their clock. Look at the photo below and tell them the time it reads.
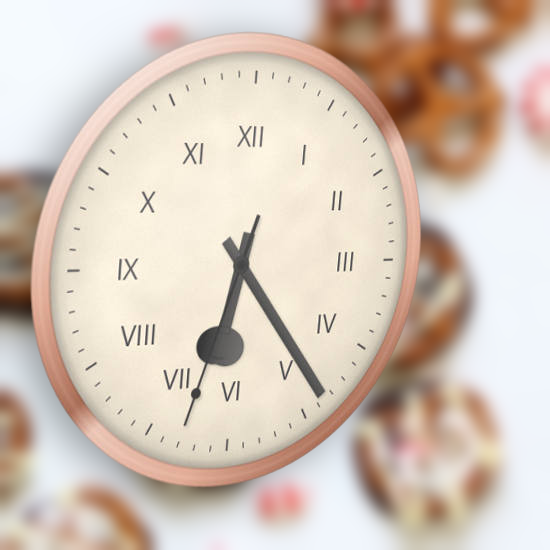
6:23:33
